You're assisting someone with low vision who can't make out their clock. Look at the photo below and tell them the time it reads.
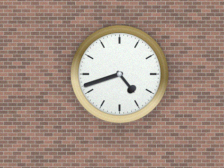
4:42
